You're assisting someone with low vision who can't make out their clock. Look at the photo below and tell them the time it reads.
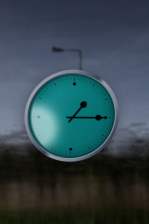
1:15
